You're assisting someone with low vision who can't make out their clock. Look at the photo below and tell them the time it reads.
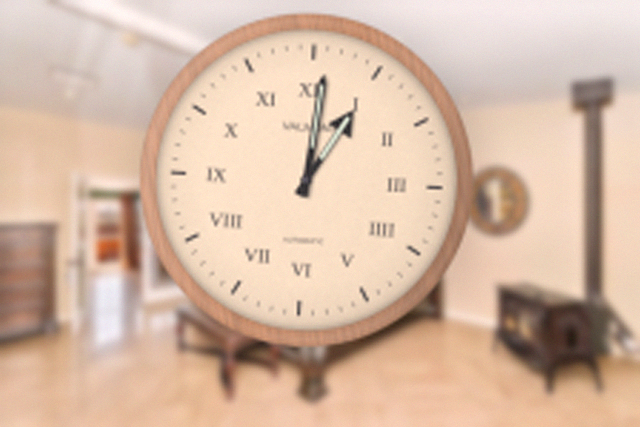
1:01
